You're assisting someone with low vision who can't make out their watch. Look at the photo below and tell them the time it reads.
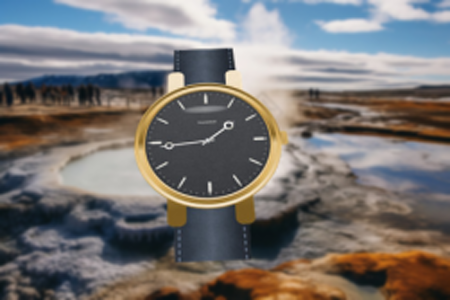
1:44
